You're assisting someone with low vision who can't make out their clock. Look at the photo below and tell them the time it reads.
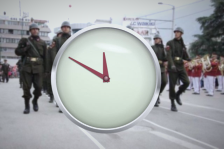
11:50
